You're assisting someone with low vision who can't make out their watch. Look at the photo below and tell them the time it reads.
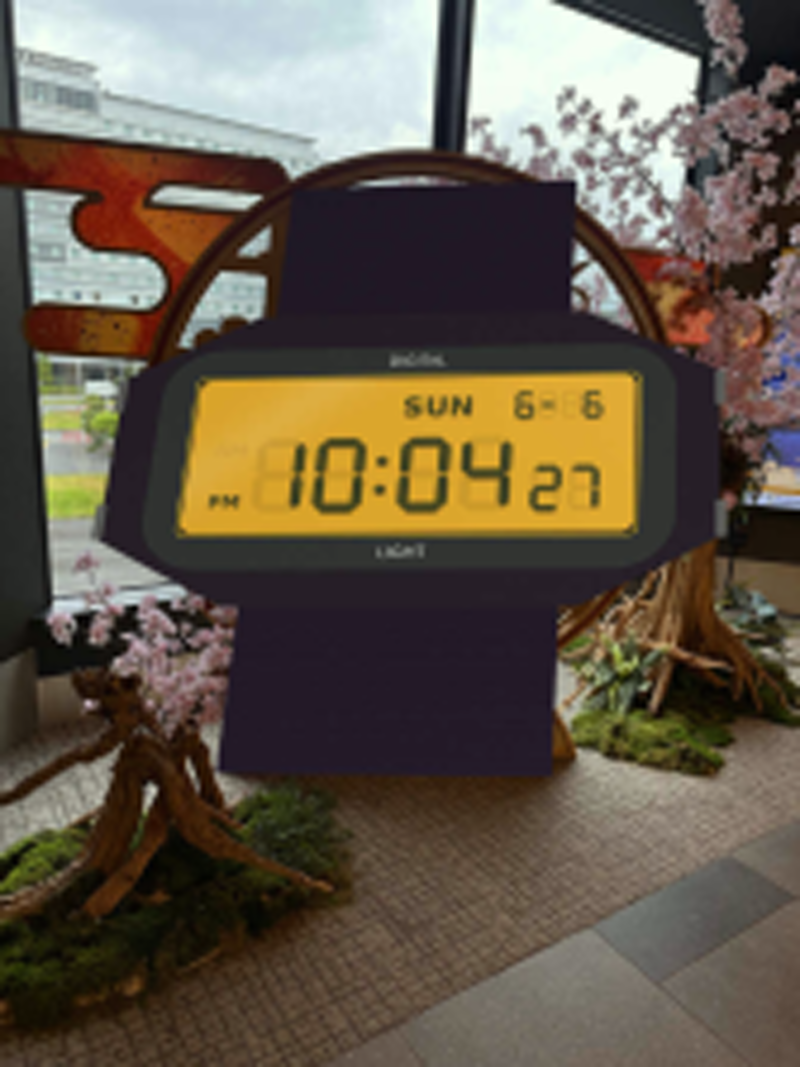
10:04:27
